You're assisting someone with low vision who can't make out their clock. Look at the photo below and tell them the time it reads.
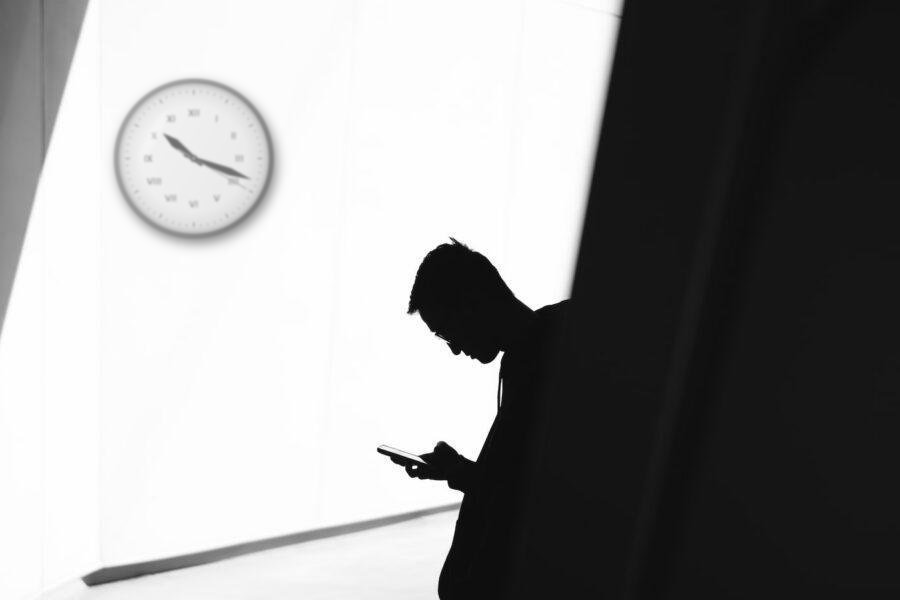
10:18:20
